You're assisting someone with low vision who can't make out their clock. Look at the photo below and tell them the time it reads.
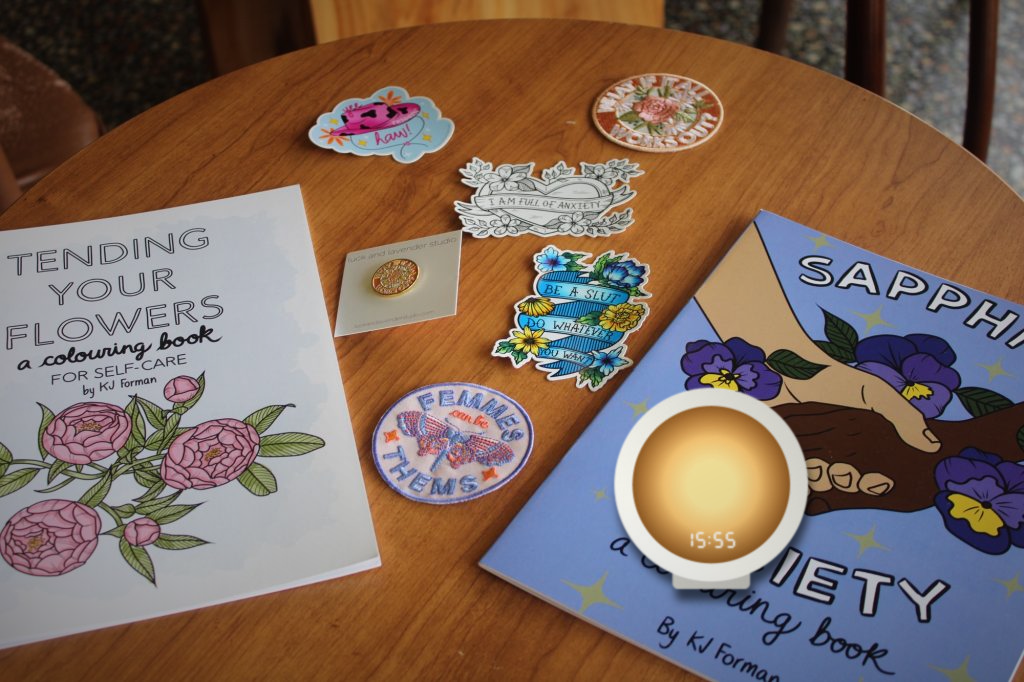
15:55
